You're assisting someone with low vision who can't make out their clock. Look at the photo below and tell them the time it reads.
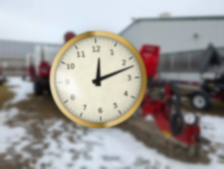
12:12
